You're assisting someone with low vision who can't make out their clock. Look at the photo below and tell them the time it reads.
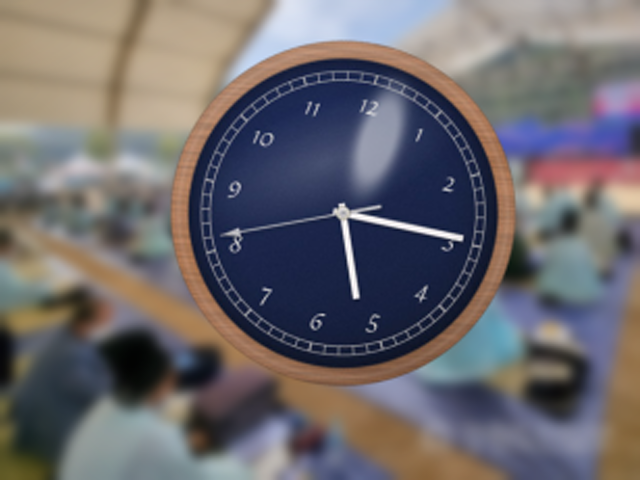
5:14:41
